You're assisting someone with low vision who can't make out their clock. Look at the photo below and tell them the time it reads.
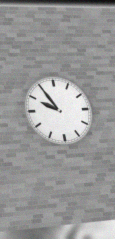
9:55
